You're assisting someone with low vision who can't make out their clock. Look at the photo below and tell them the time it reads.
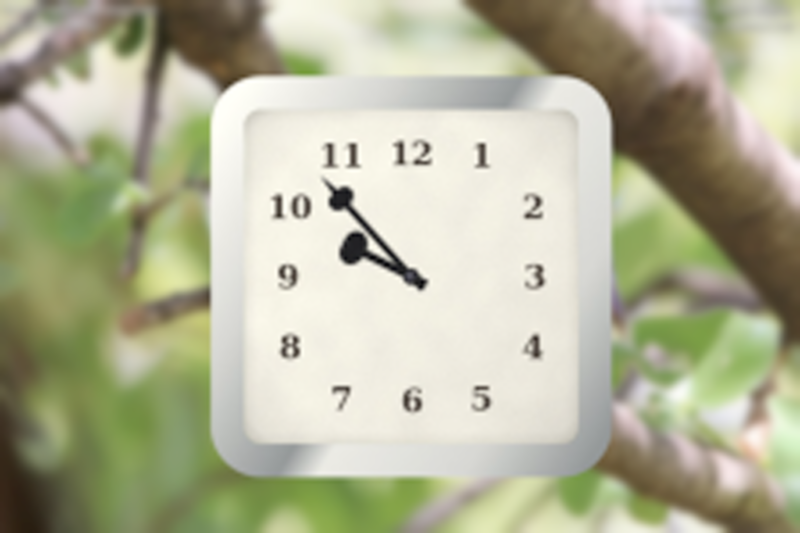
9:53
